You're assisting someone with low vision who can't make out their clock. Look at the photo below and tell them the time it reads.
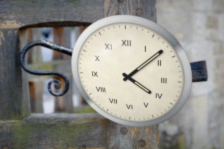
4:08
